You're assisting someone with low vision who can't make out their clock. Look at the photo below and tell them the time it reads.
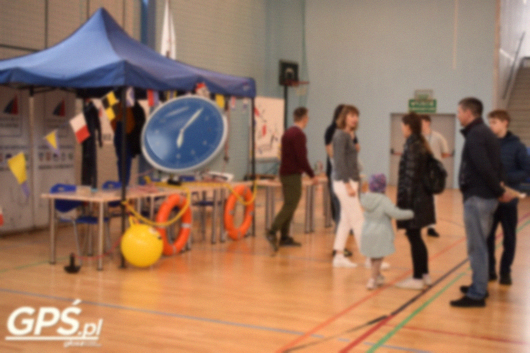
6:06
